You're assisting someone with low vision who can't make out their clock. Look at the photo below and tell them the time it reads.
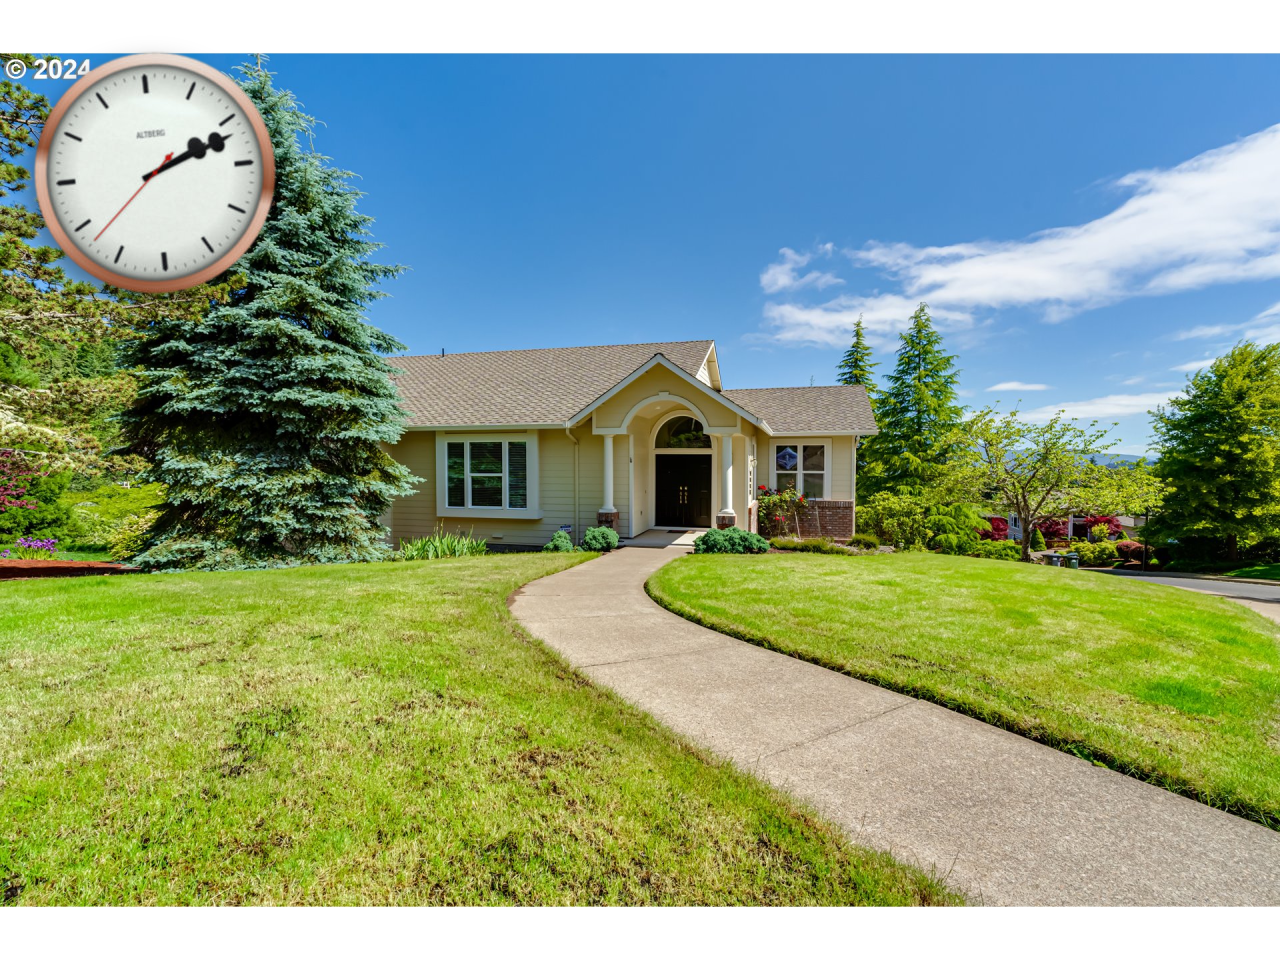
2:11:38
